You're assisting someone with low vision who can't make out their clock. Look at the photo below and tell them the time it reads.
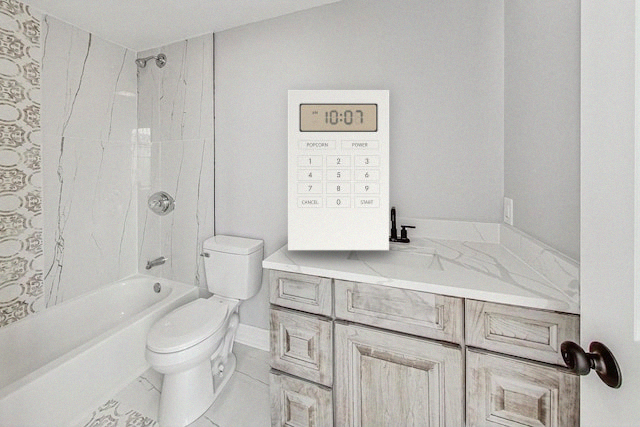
10:07
